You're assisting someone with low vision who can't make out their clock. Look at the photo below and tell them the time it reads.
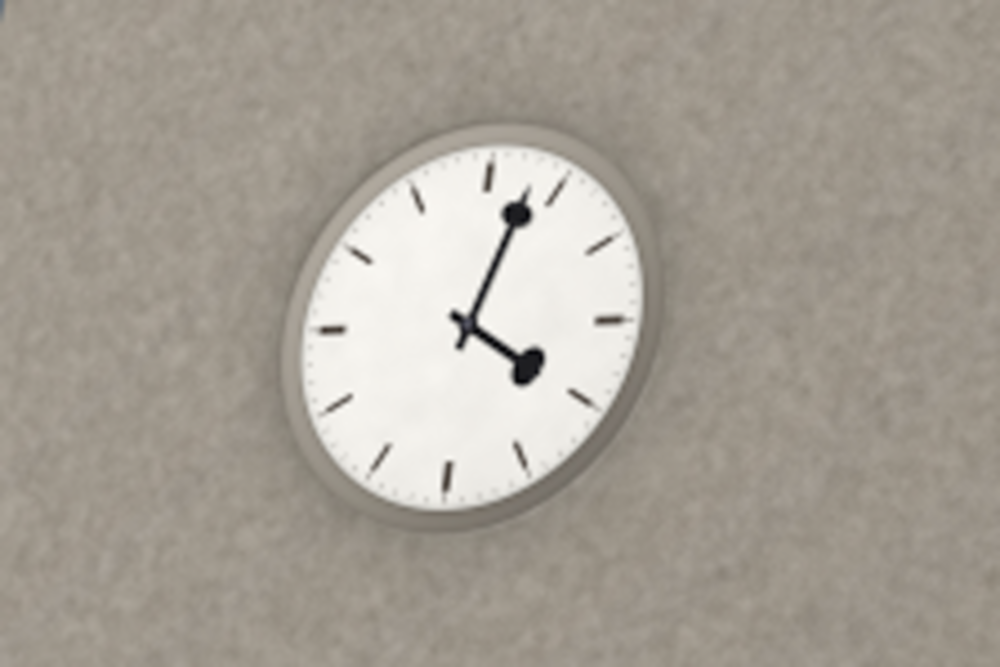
4:03
